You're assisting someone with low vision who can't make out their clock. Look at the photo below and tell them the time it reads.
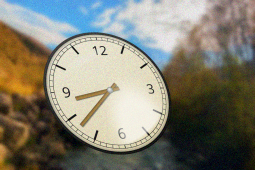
8:38
